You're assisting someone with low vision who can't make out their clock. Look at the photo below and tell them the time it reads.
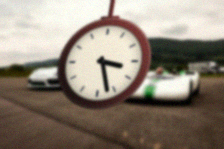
3:27
